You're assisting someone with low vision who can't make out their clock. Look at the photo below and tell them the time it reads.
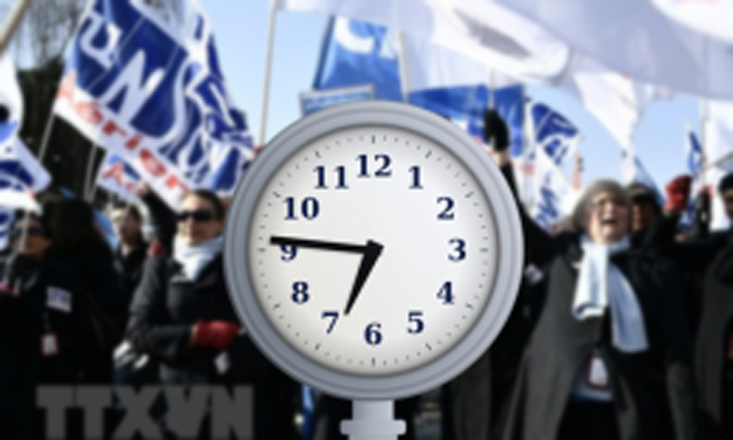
6:46
